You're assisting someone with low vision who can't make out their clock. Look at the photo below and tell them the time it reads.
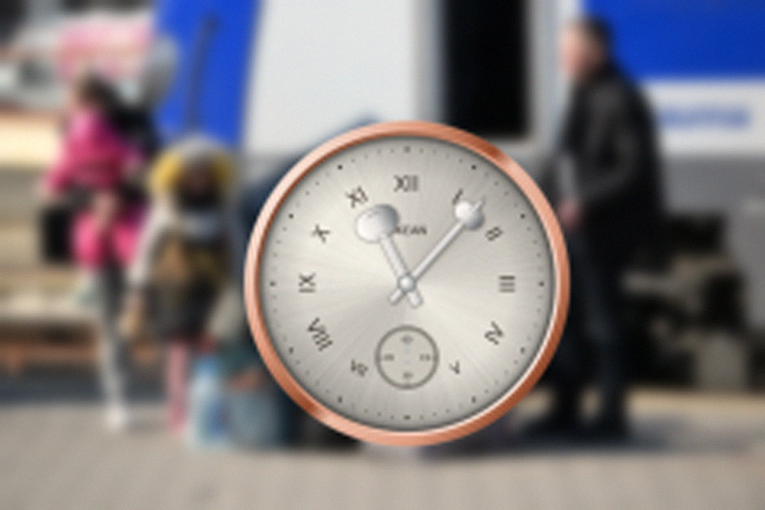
11:07
